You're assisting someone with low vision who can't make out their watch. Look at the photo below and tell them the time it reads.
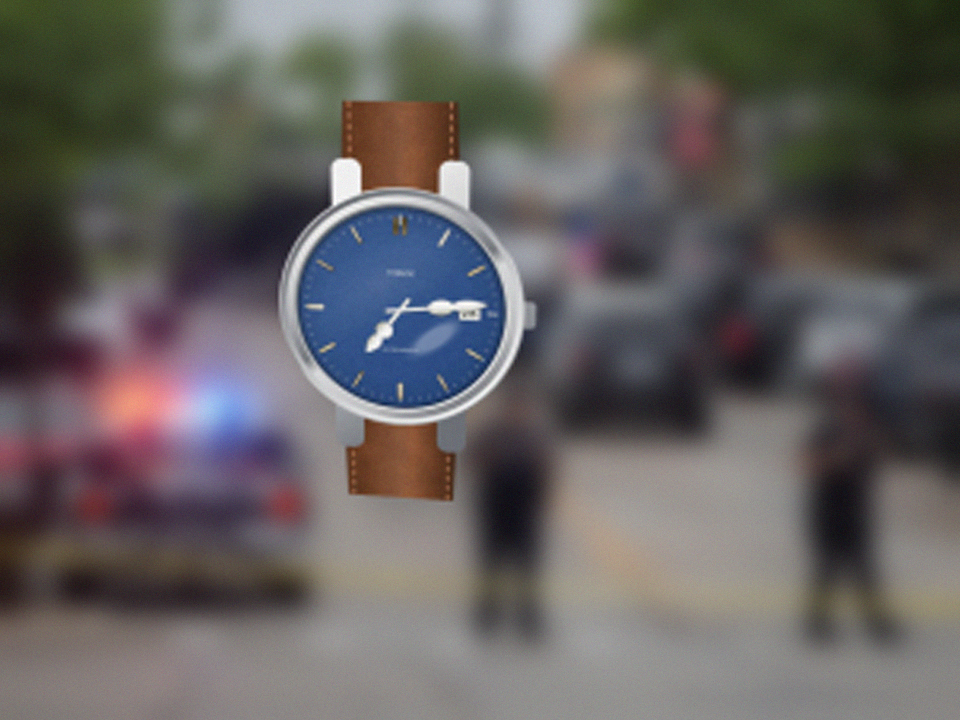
7:14
